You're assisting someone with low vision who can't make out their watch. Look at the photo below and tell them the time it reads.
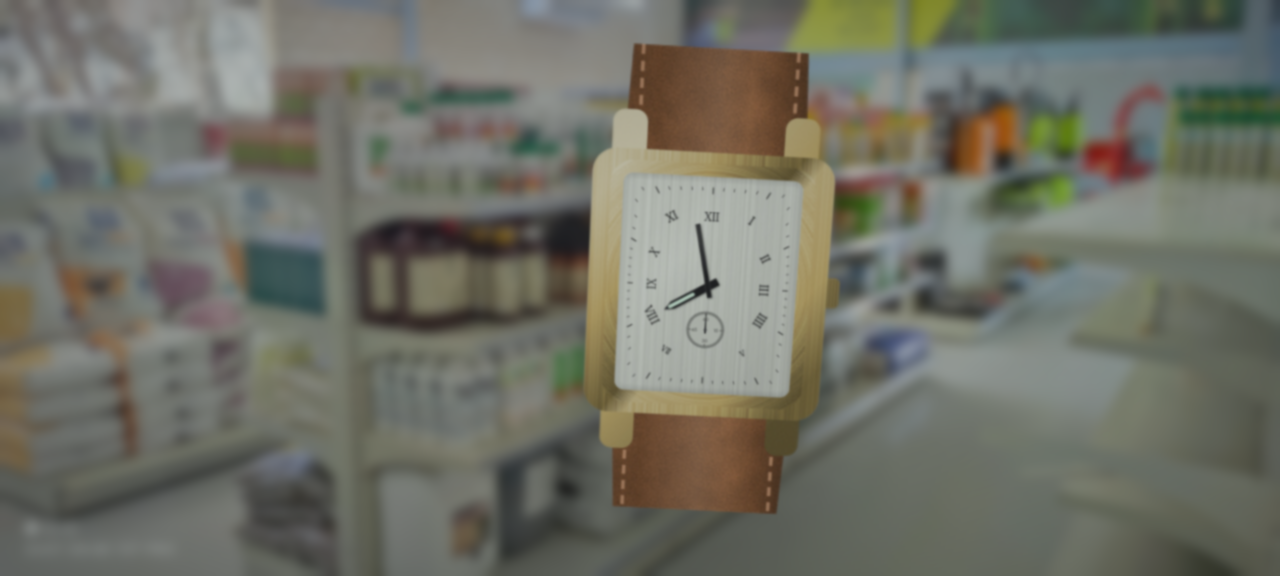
7:58
